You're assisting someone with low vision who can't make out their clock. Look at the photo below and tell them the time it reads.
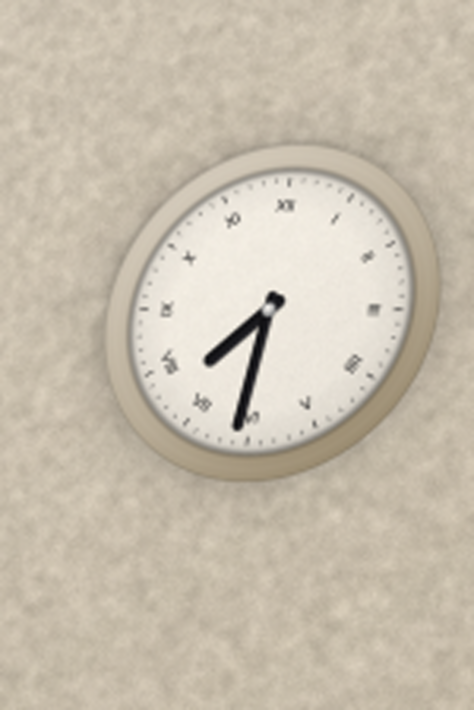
7:31
